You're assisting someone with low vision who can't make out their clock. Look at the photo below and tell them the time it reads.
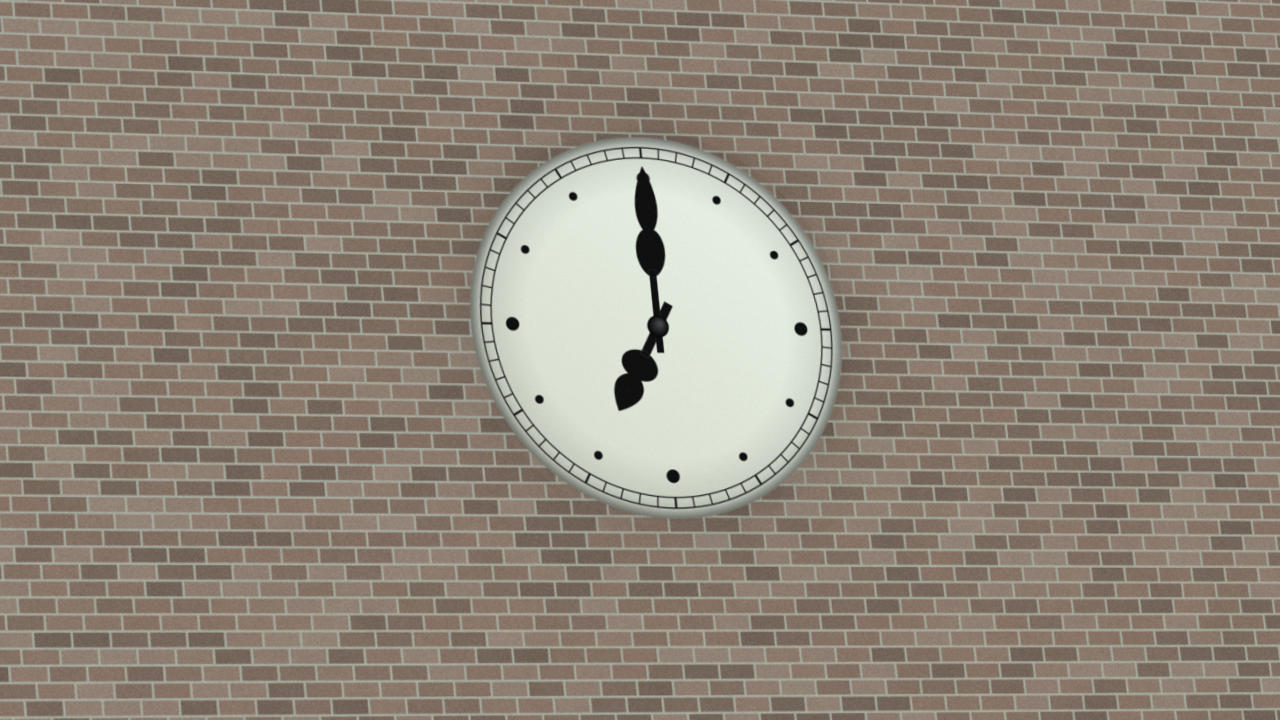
7:00
